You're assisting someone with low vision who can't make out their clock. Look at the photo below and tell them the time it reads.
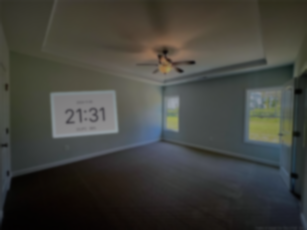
21:31
